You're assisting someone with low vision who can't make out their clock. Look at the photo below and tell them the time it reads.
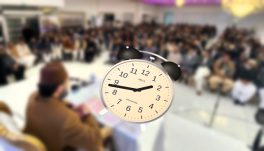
1:43
